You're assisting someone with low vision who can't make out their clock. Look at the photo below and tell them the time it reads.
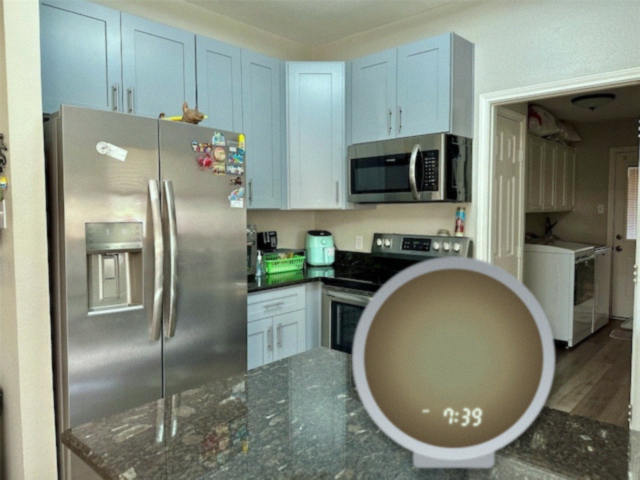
7:39
